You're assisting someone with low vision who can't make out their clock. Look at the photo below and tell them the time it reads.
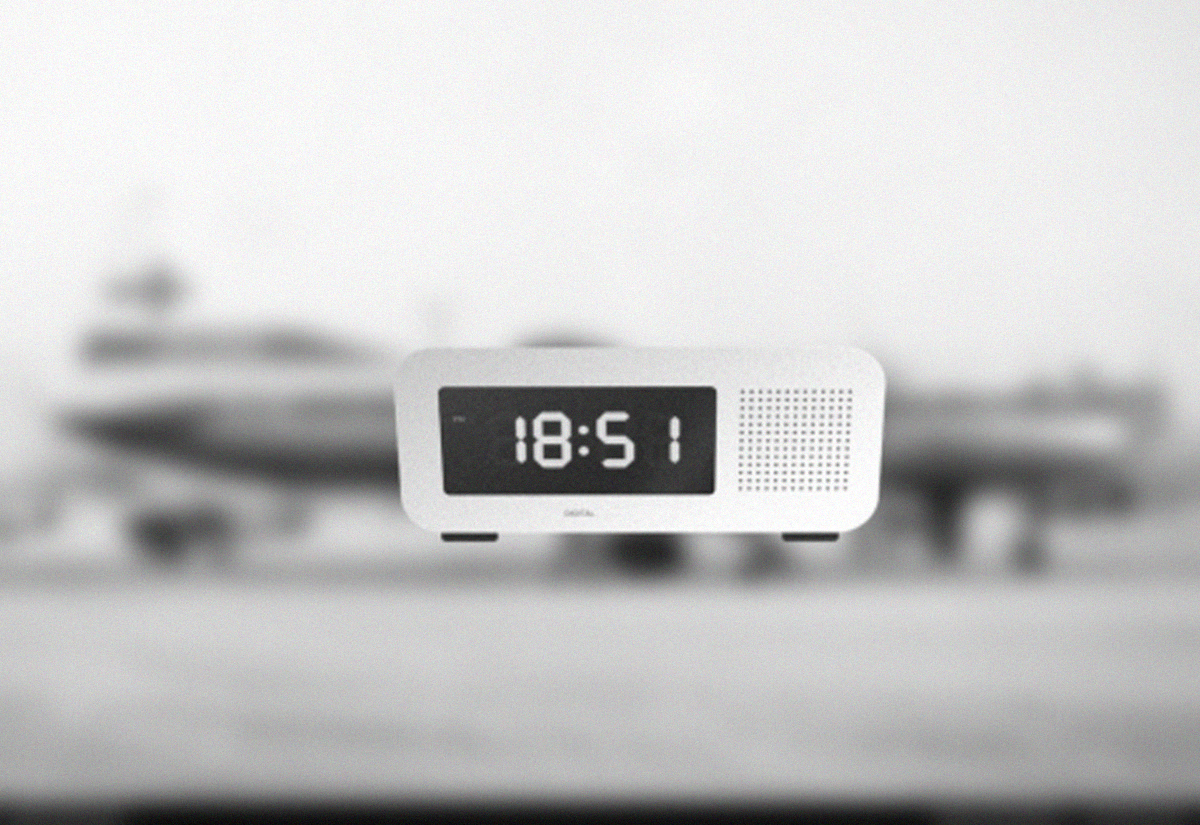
18:51
